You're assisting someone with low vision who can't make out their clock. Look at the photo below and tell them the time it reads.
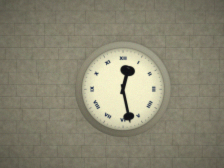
12:28
